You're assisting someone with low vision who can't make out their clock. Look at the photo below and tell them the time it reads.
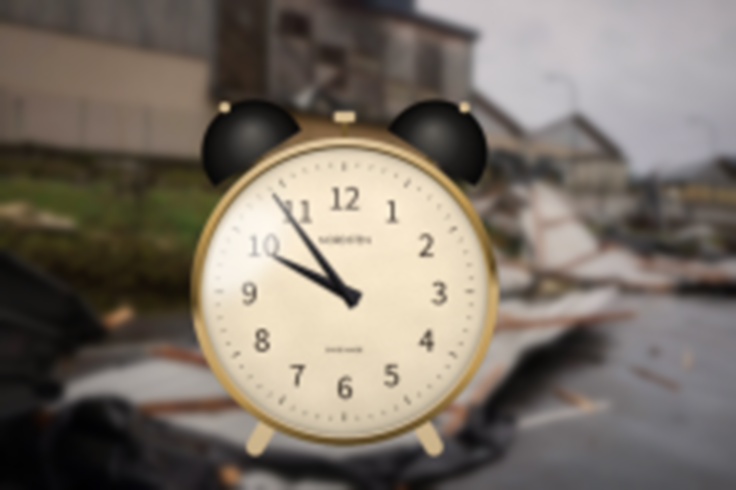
9:54
